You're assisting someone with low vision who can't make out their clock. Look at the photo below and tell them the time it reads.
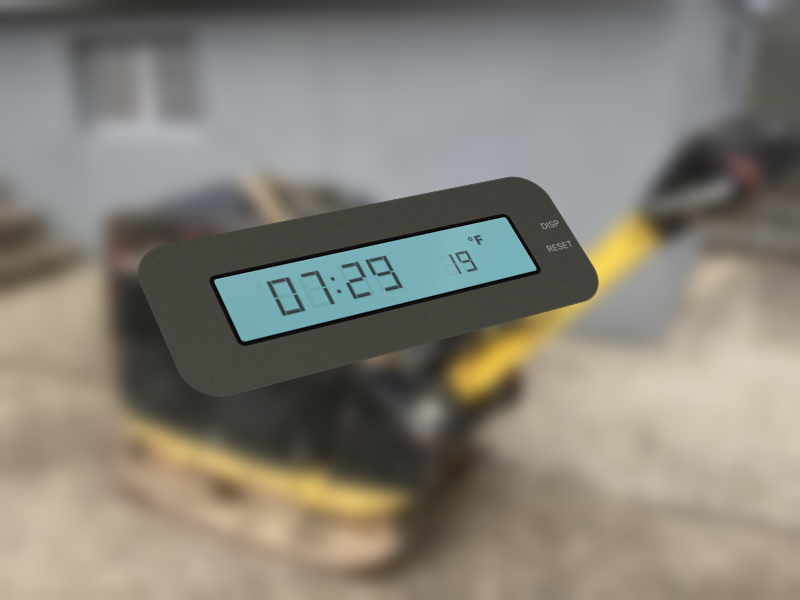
7:29
